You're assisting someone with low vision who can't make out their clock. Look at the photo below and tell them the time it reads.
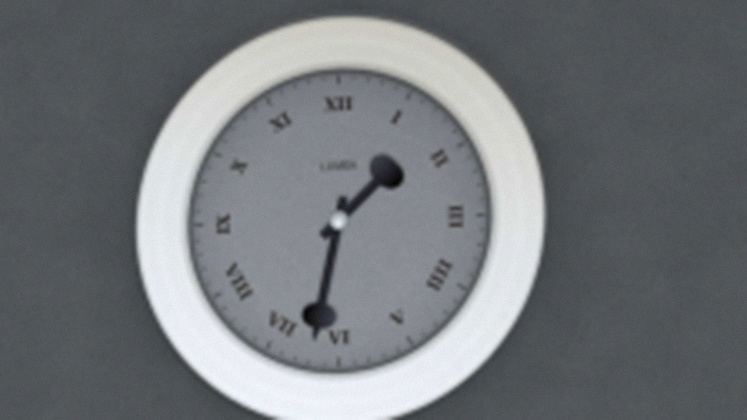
1:32
